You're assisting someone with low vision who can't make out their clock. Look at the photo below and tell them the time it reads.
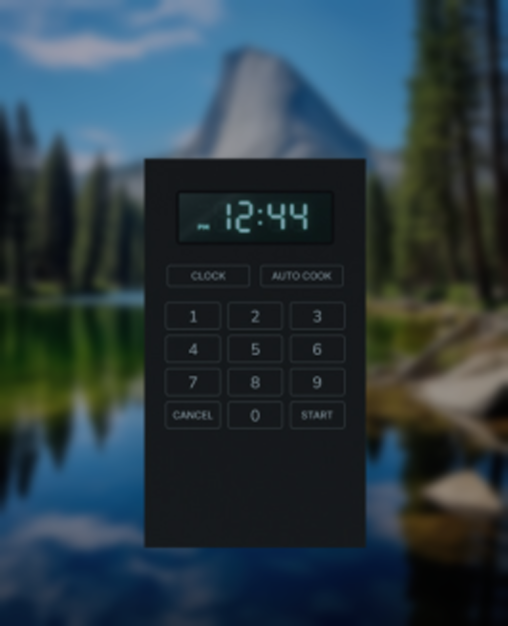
12:44
